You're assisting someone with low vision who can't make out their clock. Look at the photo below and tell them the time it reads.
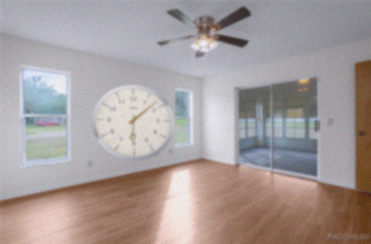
6:08
